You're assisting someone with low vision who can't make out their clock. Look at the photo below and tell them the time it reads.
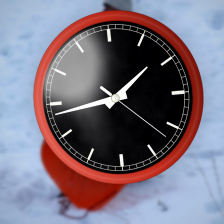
1:43:22
